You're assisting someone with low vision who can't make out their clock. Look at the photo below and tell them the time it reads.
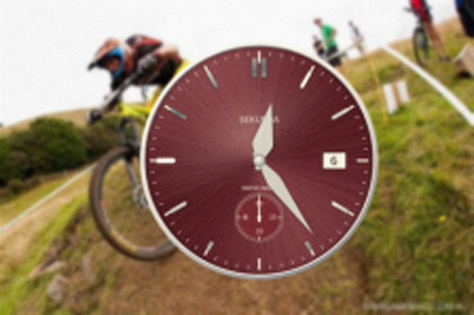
12:24
